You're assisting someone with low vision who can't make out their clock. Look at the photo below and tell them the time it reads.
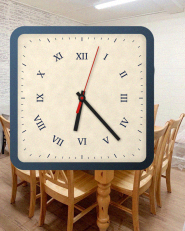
6:23:03
